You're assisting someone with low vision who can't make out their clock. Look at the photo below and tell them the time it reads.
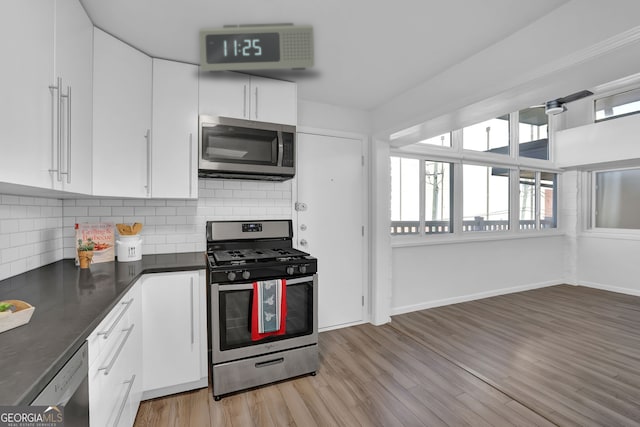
11:25
